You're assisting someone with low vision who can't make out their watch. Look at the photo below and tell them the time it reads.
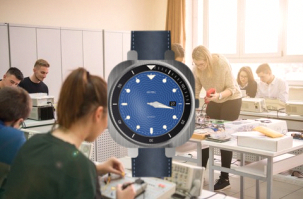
3:17
